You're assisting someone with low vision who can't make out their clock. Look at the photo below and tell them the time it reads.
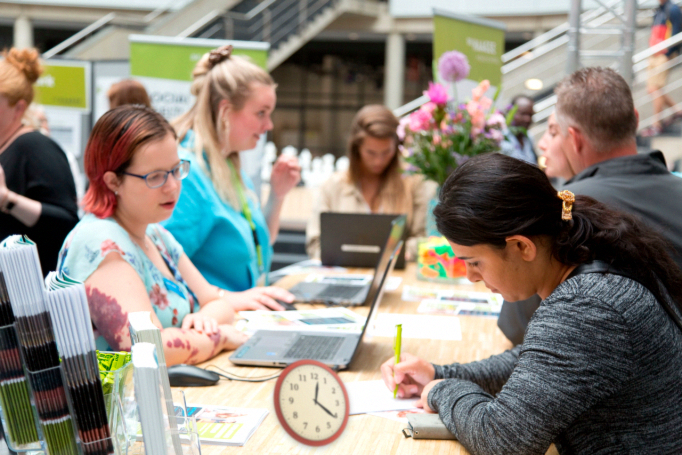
12:21
